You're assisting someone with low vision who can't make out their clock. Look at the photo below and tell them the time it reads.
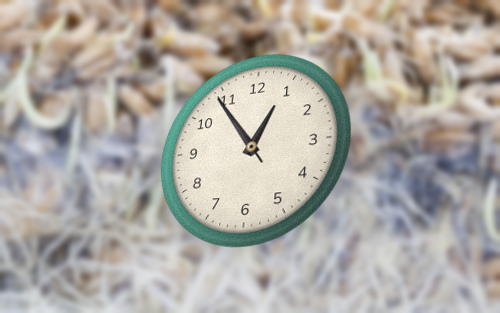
12:53:54
